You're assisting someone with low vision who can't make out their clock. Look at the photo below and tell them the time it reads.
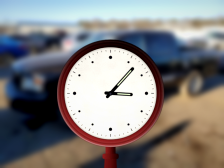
3:07
